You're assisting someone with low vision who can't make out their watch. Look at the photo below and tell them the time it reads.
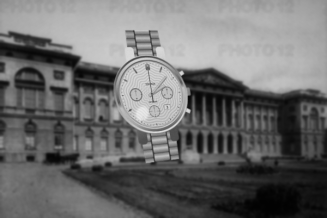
2:08
